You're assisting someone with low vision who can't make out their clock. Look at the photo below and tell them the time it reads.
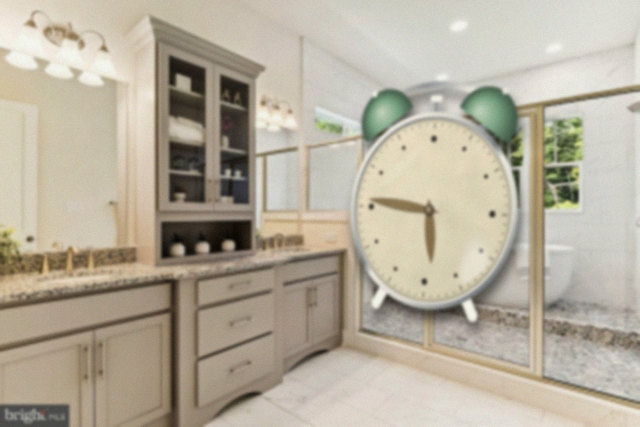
5:46
